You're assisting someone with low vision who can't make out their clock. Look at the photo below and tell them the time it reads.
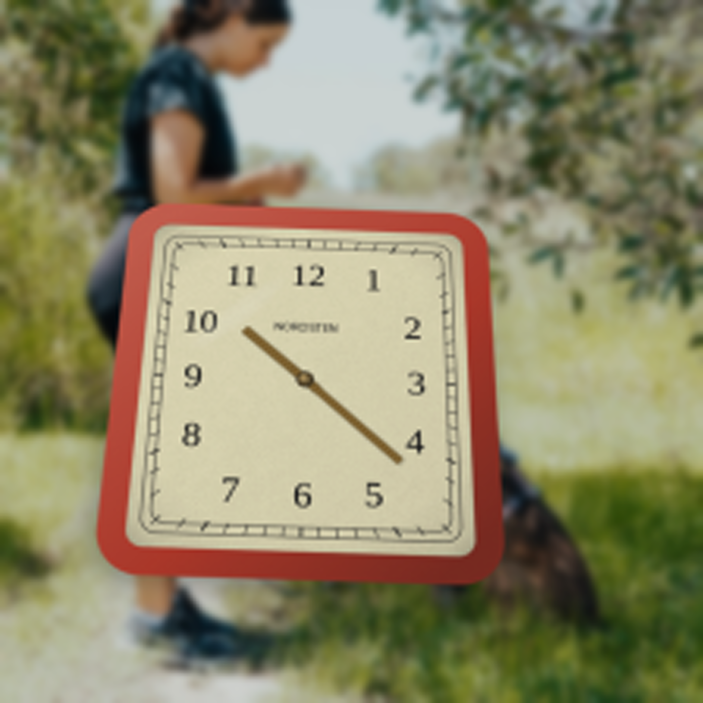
10:22
